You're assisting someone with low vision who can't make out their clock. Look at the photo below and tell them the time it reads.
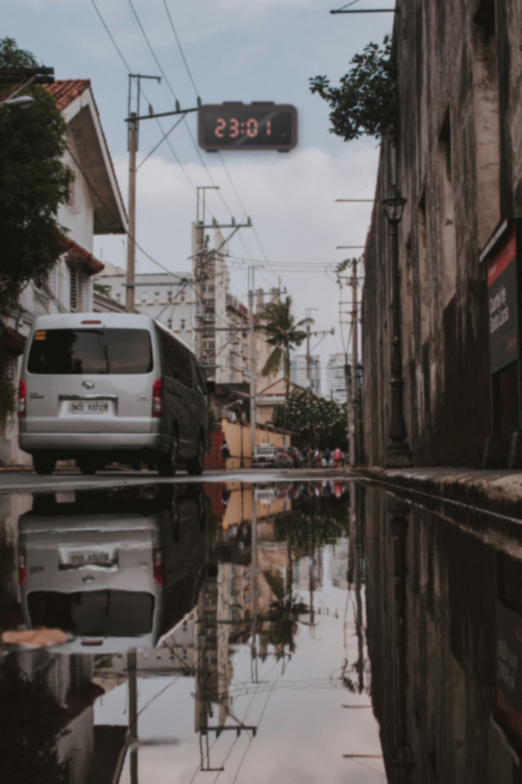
23:01
